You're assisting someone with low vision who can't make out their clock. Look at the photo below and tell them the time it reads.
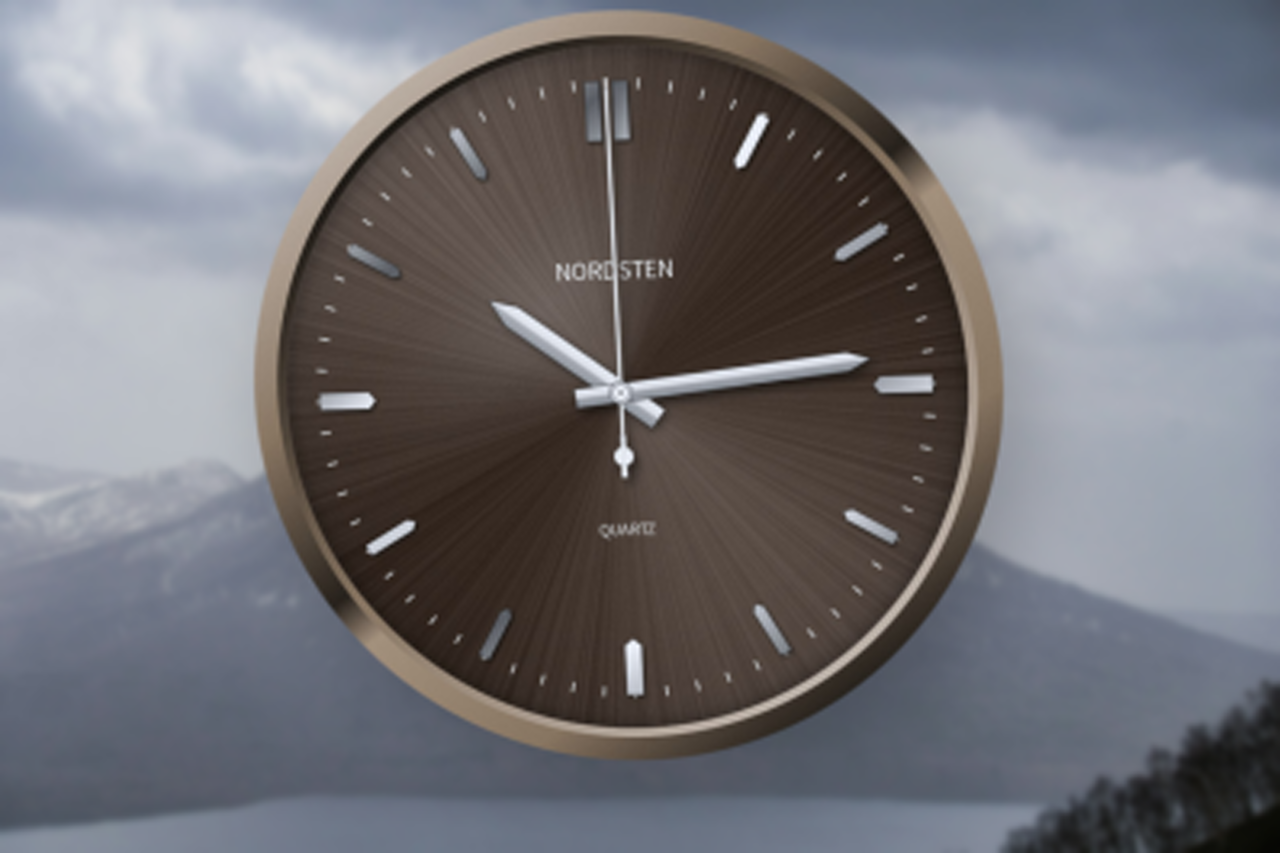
10:14:00
